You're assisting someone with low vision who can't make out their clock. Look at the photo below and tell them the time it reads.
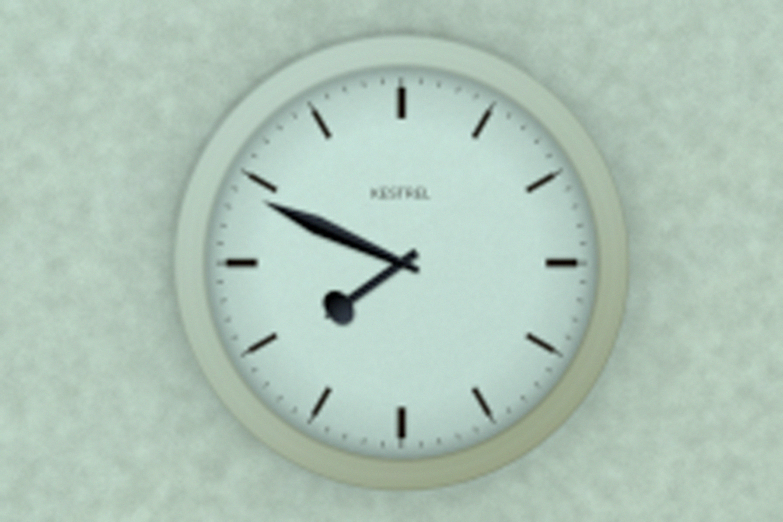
7:49
